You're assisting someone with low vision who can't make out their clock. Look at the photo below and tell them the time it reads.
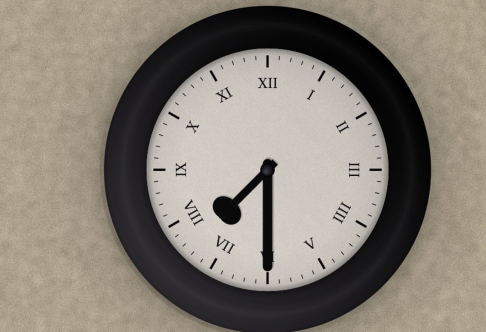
7:30
